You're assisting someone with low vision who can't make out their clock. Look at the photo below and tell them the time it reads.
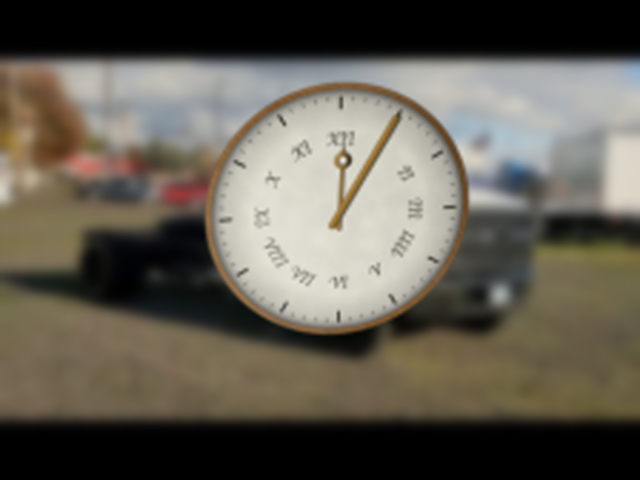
12:05
